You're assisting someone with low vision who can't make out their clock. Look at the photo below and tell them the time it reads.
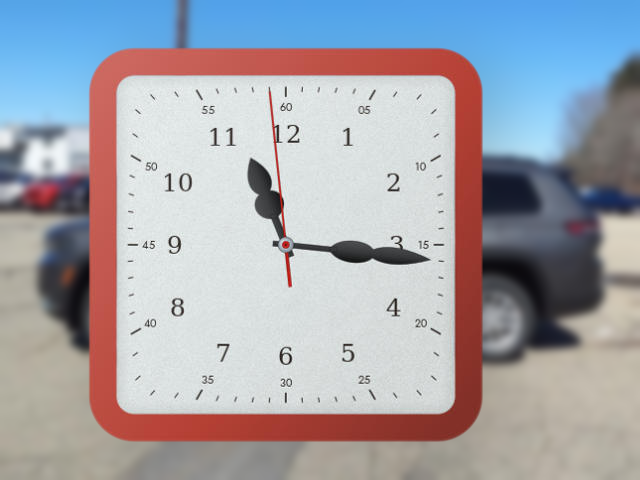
11:15:59
